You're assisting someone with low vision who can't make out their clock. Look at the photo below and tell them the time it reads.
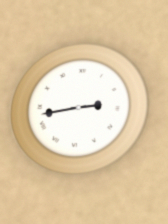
2:43
